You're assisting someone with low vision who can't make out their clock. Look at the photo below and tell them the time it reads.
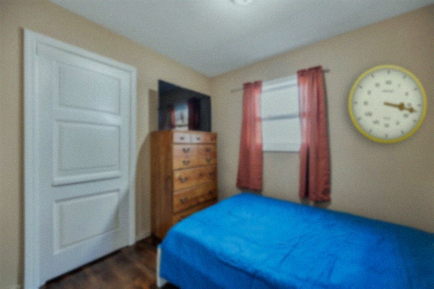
3:17
